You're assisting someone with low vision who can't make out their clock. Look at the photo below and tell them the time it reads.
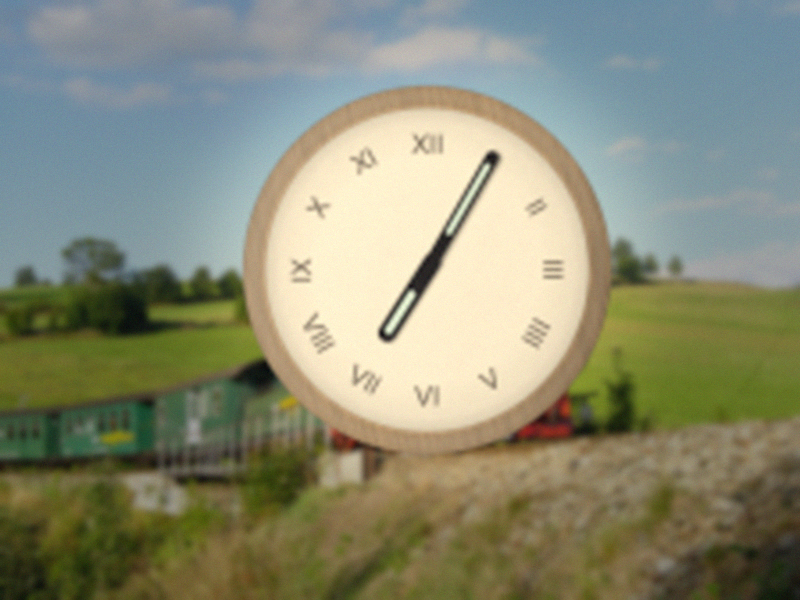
7:05
